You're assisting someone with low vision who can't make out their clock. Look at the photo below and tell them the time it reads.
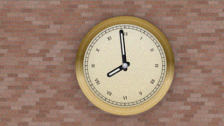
7:59
